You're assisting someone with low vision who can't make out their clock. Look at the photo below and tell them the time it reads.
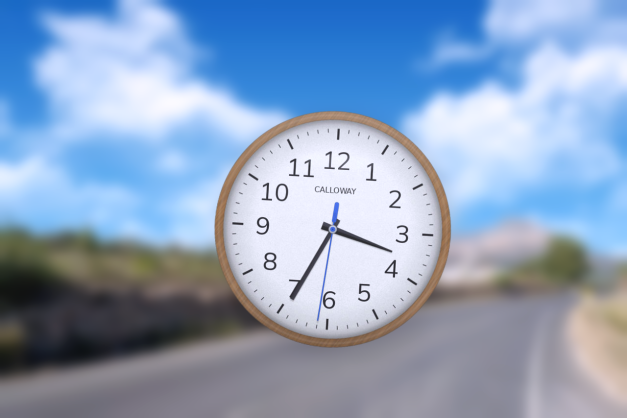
3:34:31
